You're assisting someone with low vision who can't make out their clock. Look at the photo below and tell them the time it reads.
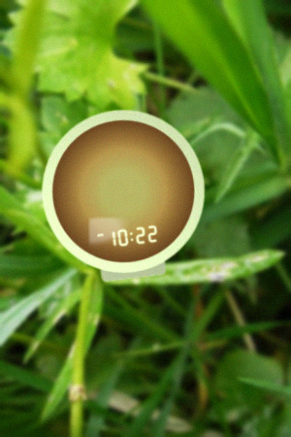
10:22
